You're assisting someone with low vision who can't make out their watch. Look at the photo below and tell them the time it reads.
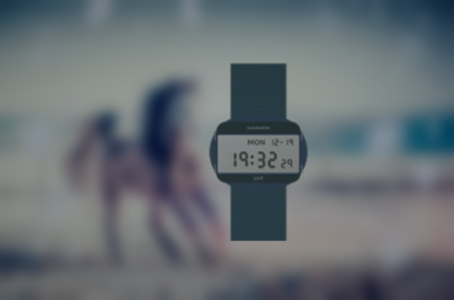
19:32:29
